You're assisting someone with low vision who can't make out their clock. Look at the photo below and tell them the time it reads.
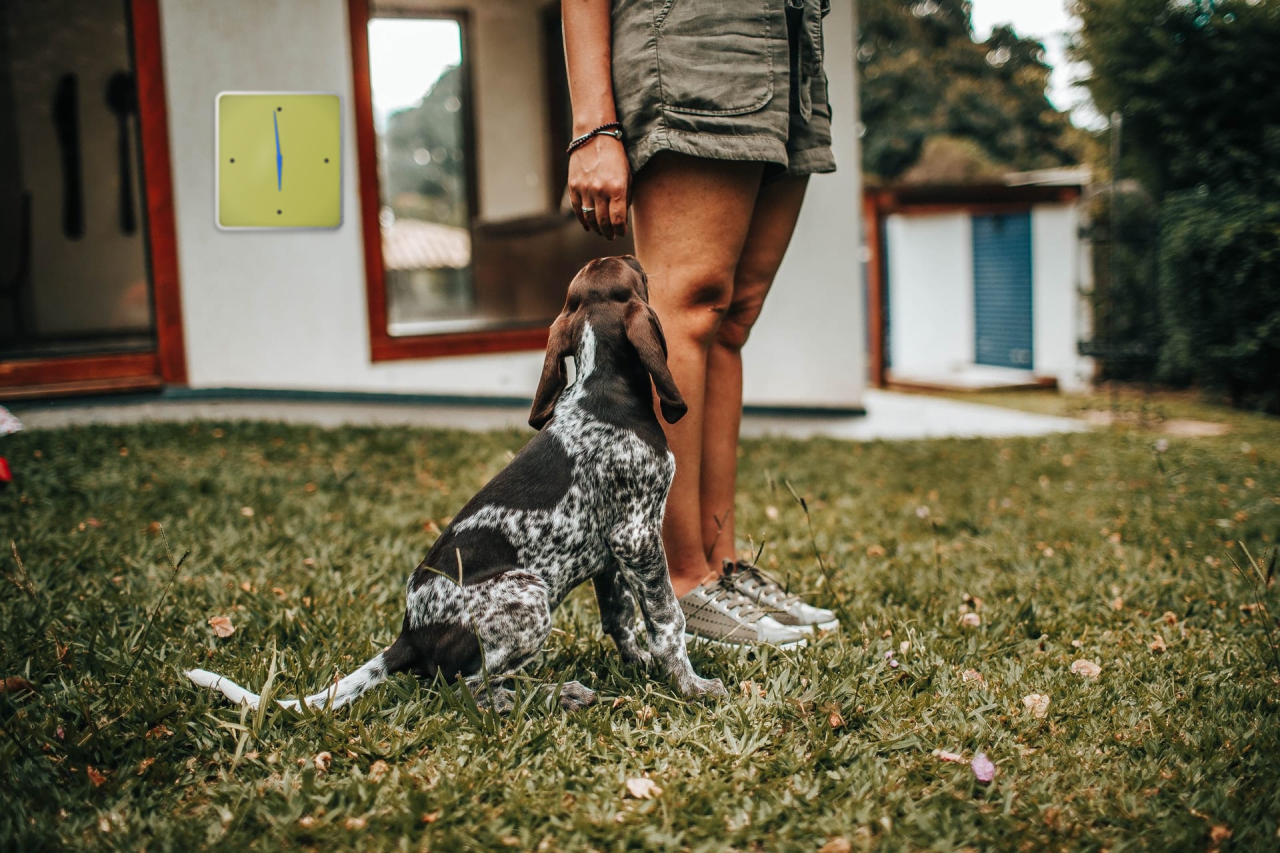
5:59
